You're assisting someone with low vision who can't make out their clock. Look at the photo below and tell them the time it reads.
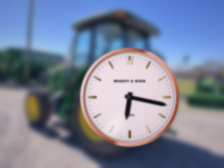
6:17
